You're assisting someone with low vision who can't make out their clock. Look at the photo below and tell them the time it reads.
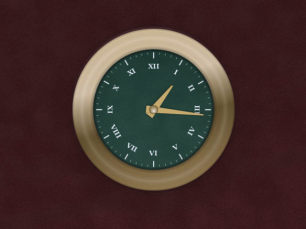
1:16
